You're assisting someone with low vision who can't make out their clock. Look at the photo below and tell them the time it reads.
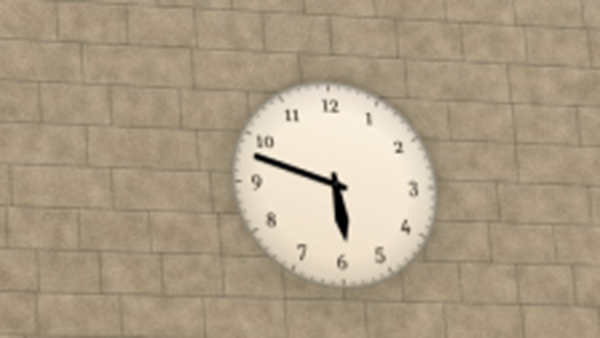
5:48
